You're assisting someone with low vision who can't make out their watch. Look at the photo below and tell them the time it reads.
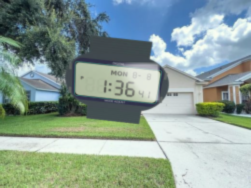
1:36
